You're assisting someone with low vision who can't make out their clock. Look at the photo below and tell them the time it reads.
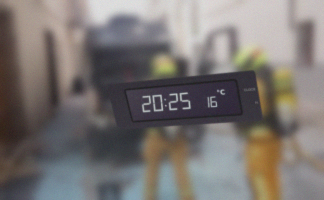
20:25
